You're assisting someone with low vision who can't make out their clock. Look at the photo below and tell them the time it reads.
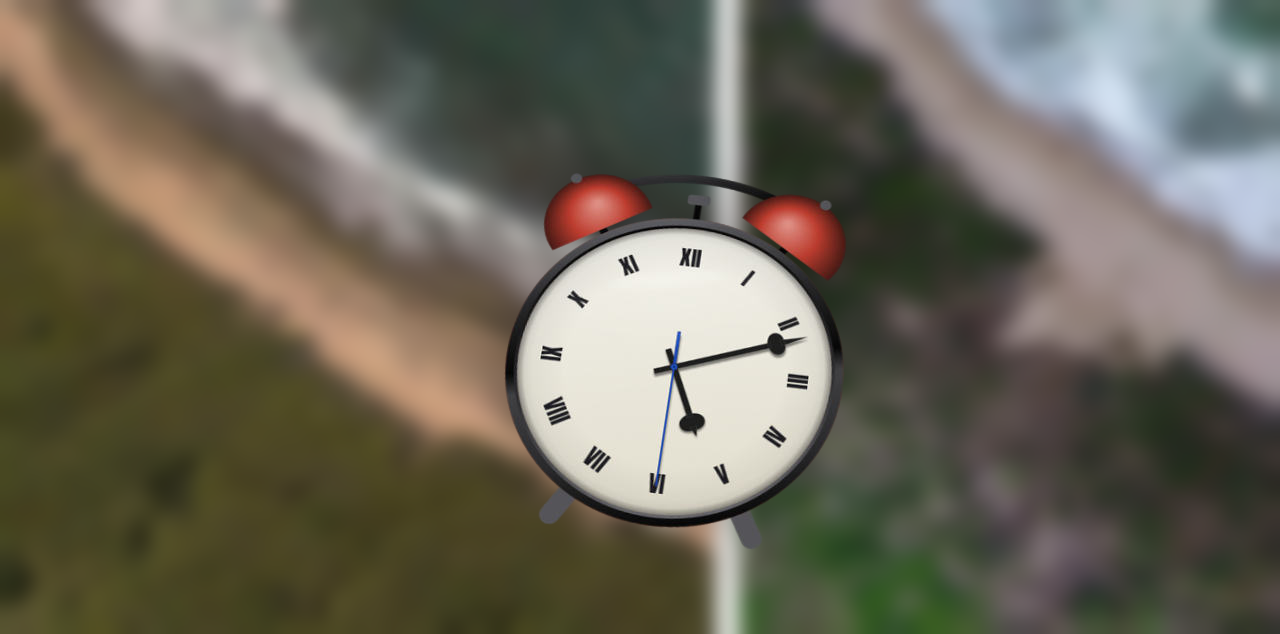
5:11:30
